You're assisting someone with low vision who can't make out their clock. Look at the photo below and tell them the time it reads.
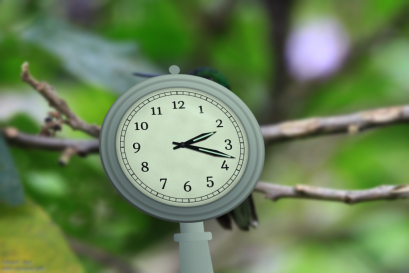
2:18
